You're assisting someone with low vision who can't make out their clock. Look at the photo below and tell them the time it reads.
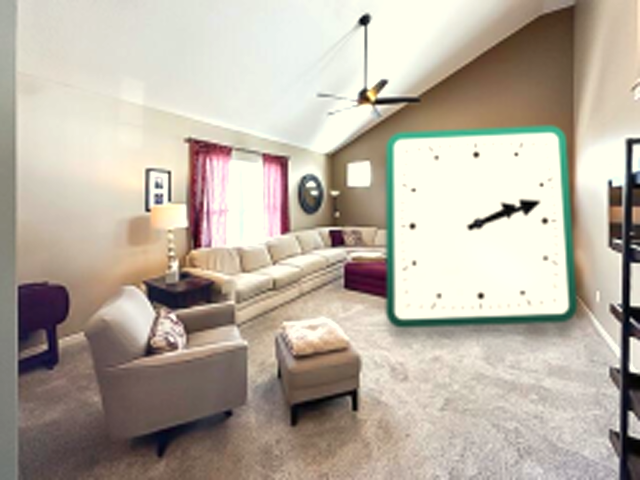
2:12
